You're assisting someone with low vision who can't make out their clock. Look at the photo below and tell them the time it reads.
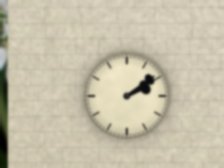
2:09
